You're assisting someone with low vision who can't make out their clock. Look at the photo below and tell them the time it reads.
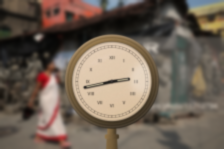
2:43
